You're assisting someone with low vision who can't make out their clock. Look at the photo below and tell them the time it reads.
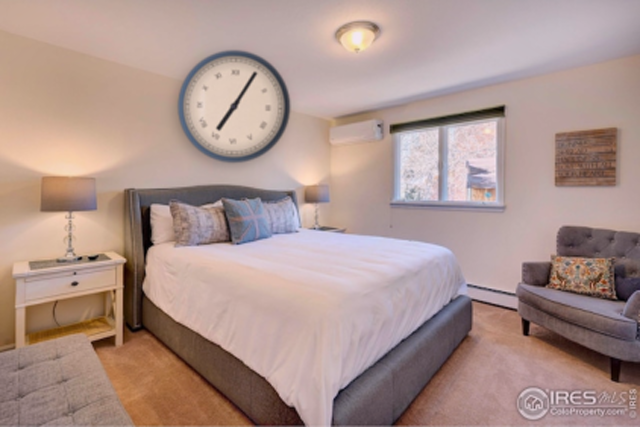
7:05
